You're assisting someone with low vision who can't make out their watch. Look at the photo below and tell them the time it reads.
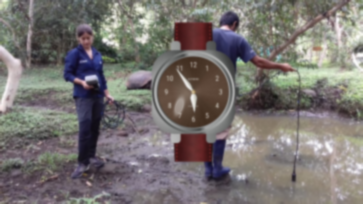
5:54
